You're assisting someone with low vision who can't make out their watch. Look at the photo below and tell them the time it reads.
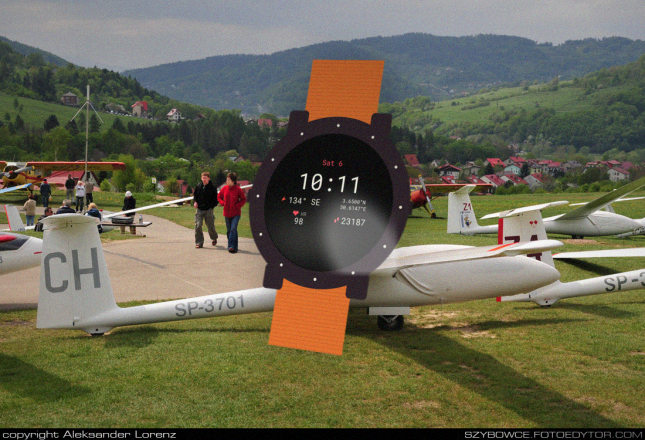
10:11
